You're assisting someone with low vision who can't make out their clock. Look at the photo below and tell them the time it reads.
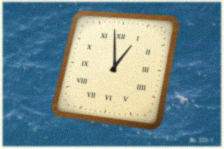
12:58
